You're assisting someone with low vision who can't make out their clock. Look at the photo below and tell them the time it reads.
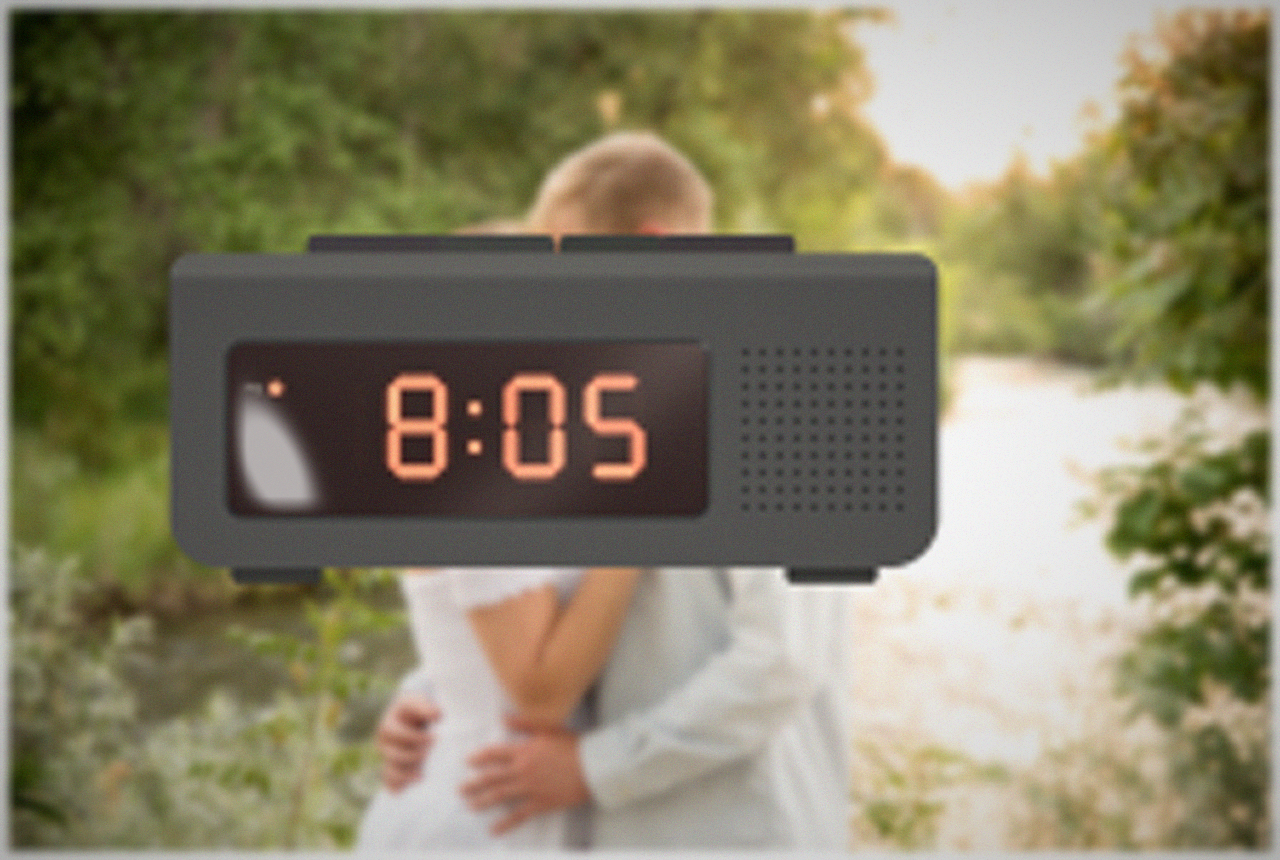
8:05
